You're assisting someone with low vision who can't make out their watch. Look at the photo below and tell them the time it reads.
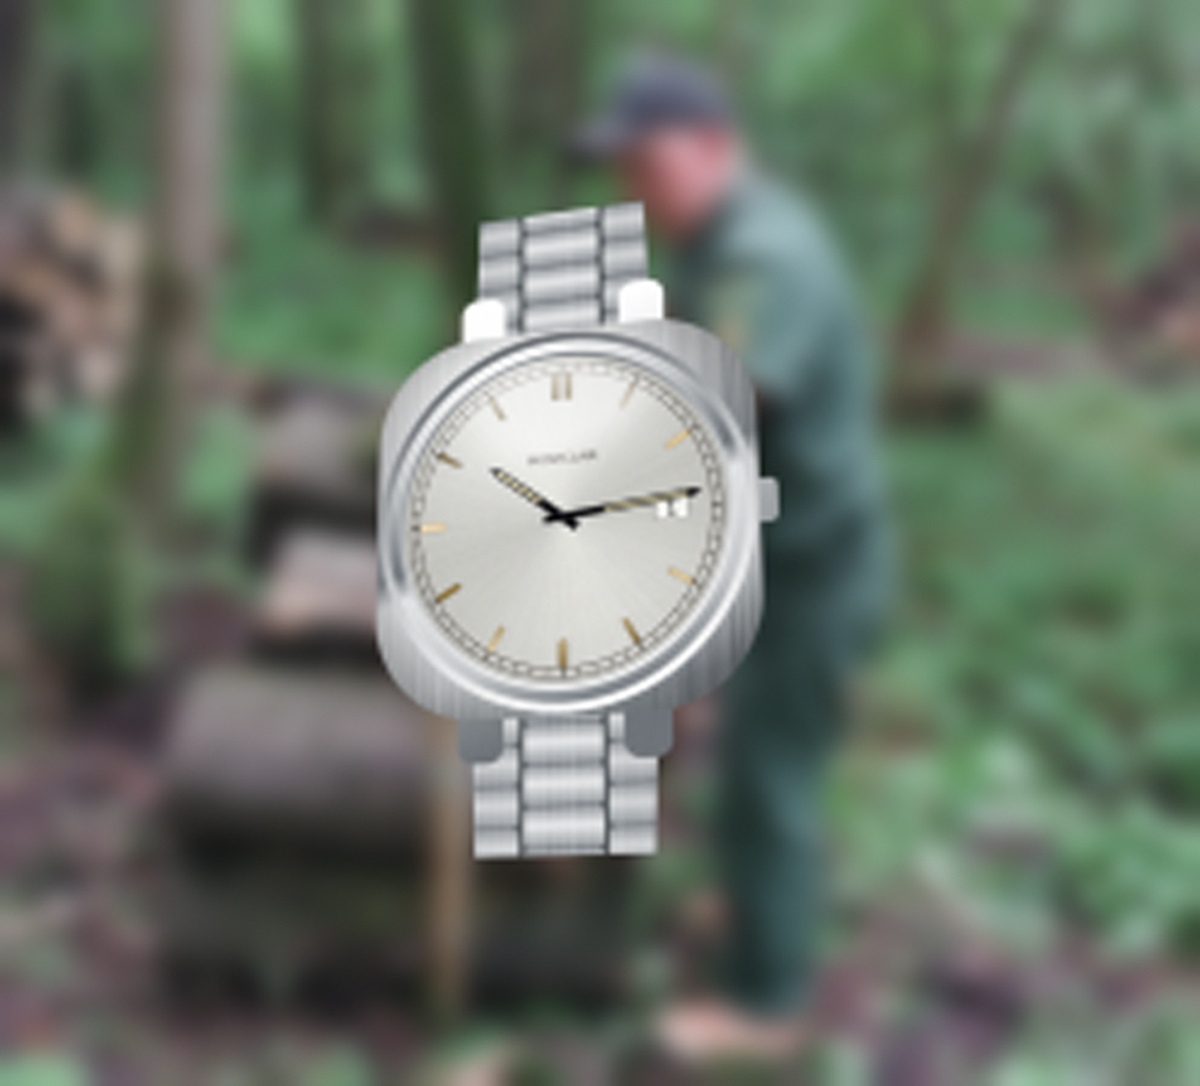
10:14
